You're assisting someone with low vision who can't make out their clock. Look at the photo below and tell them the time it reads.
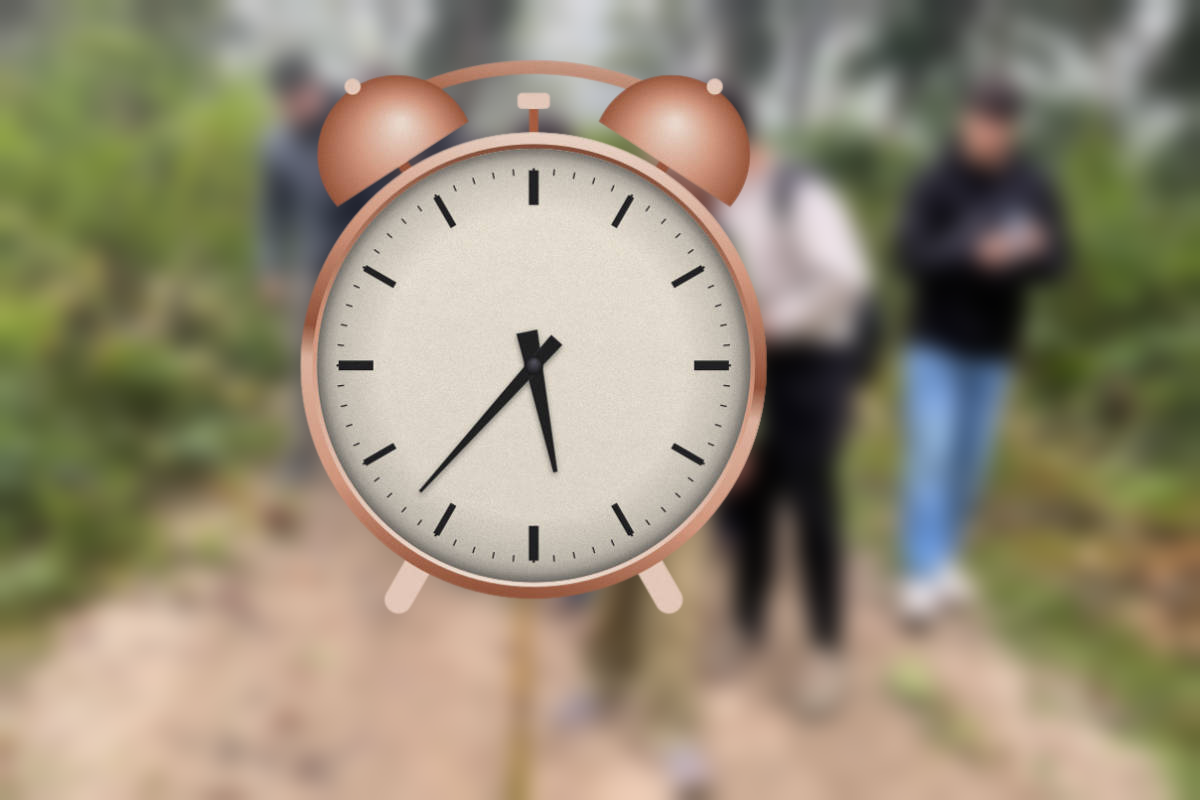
5:37
